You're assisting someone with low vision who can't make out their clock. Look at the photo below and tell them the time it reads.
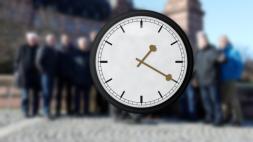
1:20
